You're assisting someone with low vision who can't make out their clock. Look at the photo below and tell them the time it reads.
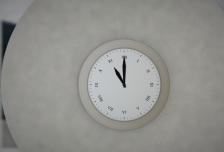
11:00
